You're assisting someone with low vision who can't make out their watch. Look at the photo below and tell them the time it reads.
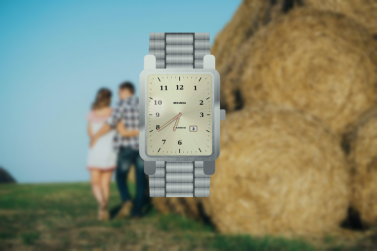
6:39
